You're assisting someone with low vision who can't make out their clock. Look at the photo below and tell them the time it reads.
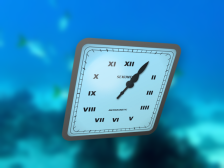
1:05
